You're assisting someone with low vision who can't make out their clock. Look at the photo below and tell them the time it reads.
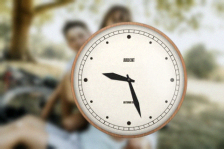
9:27
